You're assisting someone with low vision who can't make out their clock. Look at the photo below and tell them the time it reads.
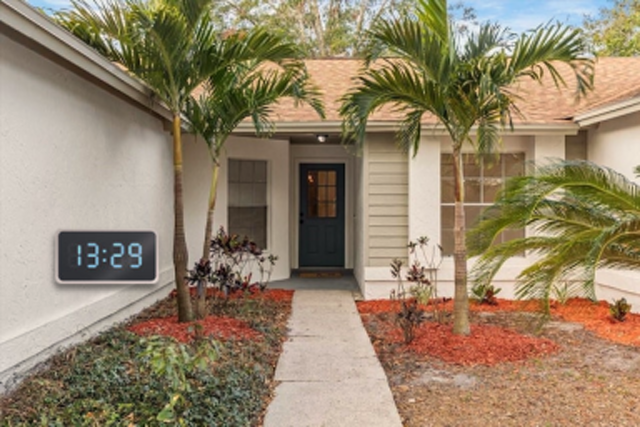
13:29
